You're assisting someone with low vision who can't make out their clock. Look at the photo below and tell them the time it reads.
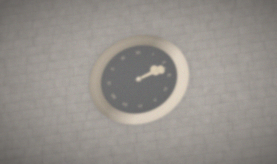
2:12
